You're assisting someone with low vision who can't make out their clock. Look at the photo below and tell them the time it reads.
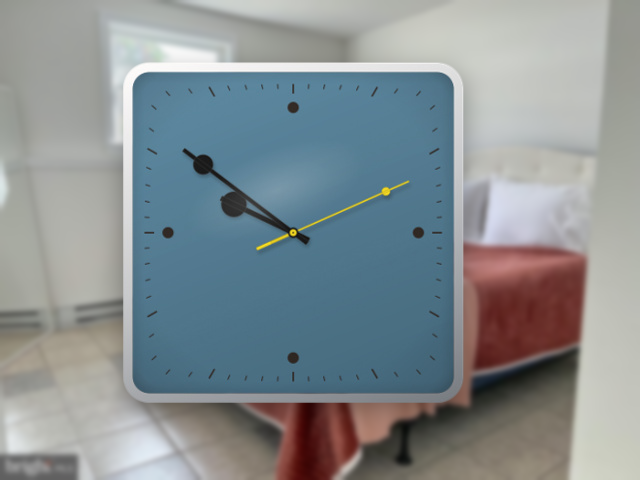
9:51:11
